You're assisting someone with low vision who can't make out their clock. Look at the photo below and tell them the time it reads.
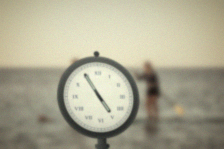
4:55
